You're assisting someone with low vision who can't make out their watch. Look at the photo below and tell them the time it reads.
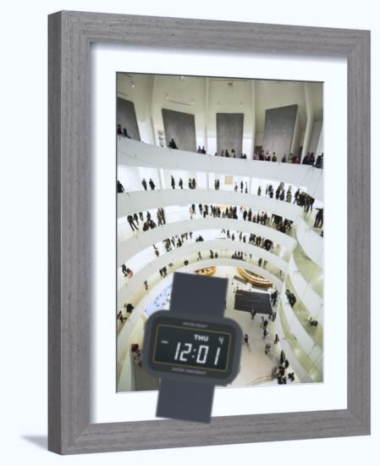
12:01
